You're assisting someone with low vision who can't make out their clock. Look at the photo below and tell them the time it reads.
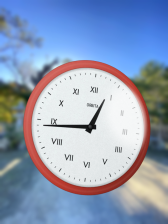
12:44
